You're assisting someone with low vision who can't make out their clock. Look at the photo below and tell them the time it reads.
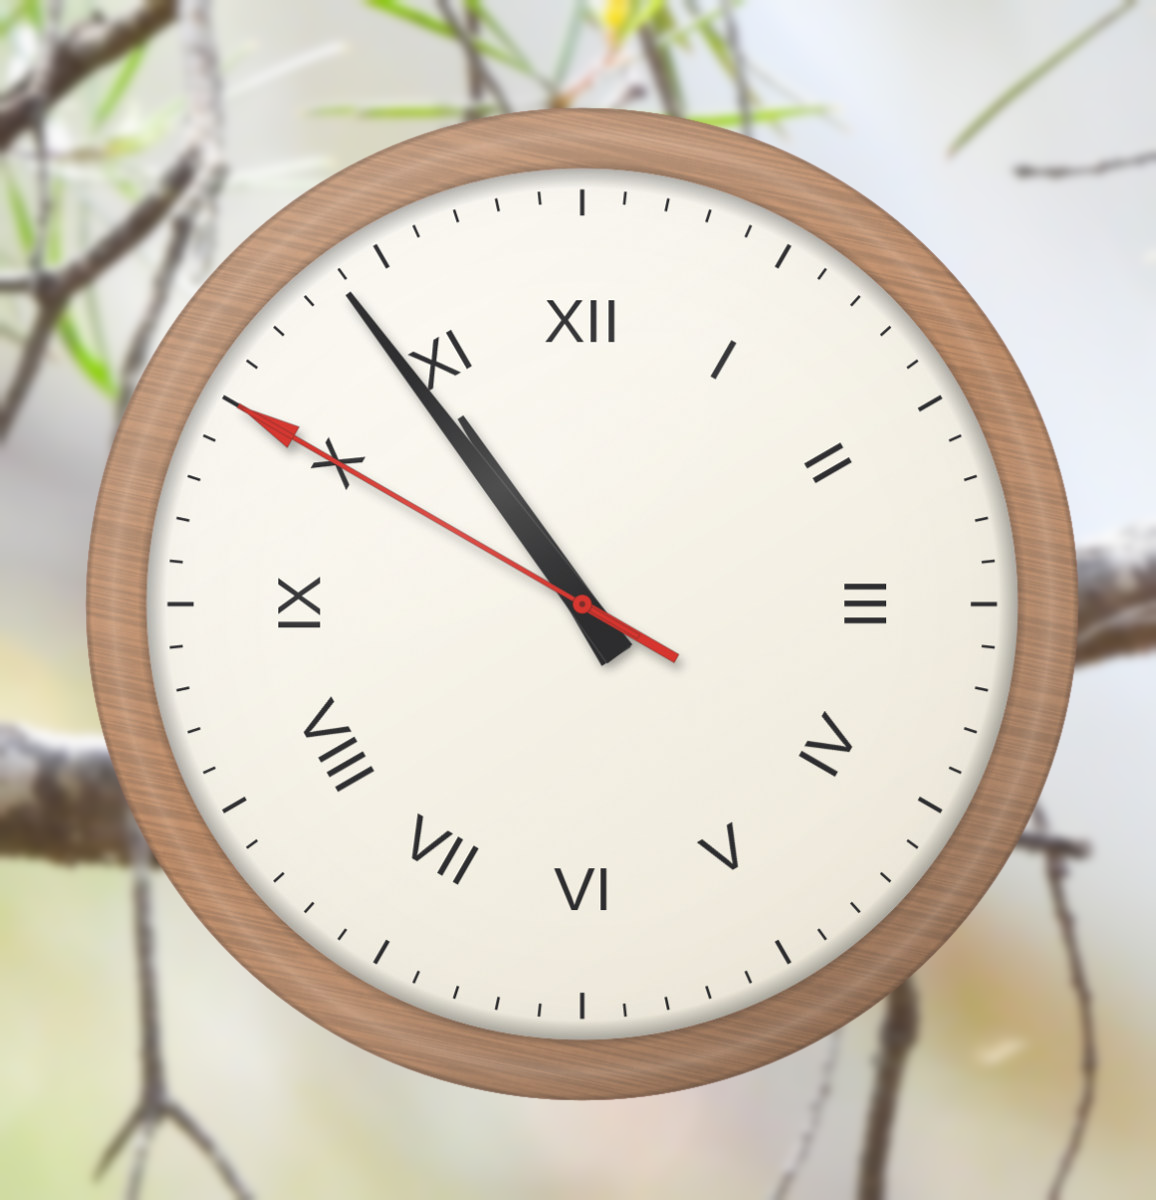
10:53:50
